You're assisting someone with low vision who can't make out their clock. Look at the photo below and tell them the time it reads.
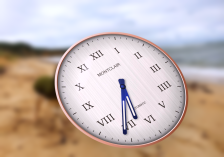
6:36
